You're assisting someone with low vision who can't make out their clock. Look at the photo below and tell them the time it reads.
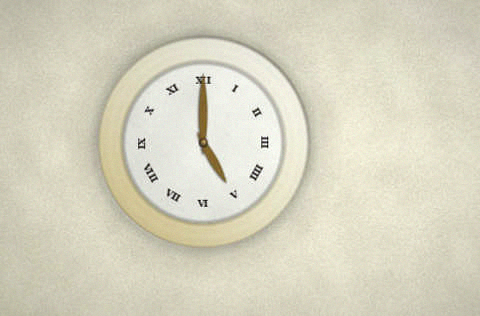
5:00
